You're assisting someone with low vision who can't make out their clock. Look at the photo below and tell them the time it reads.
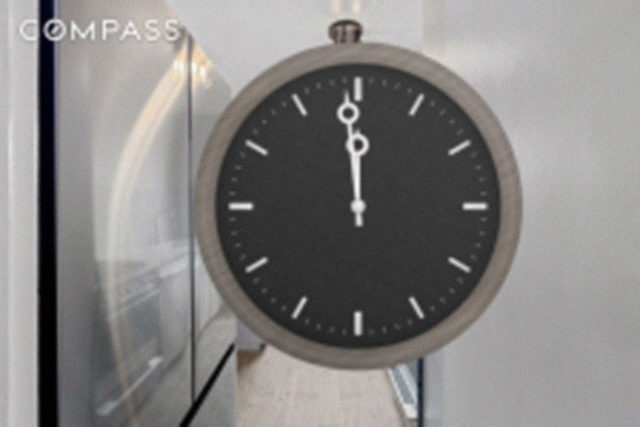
11:59
